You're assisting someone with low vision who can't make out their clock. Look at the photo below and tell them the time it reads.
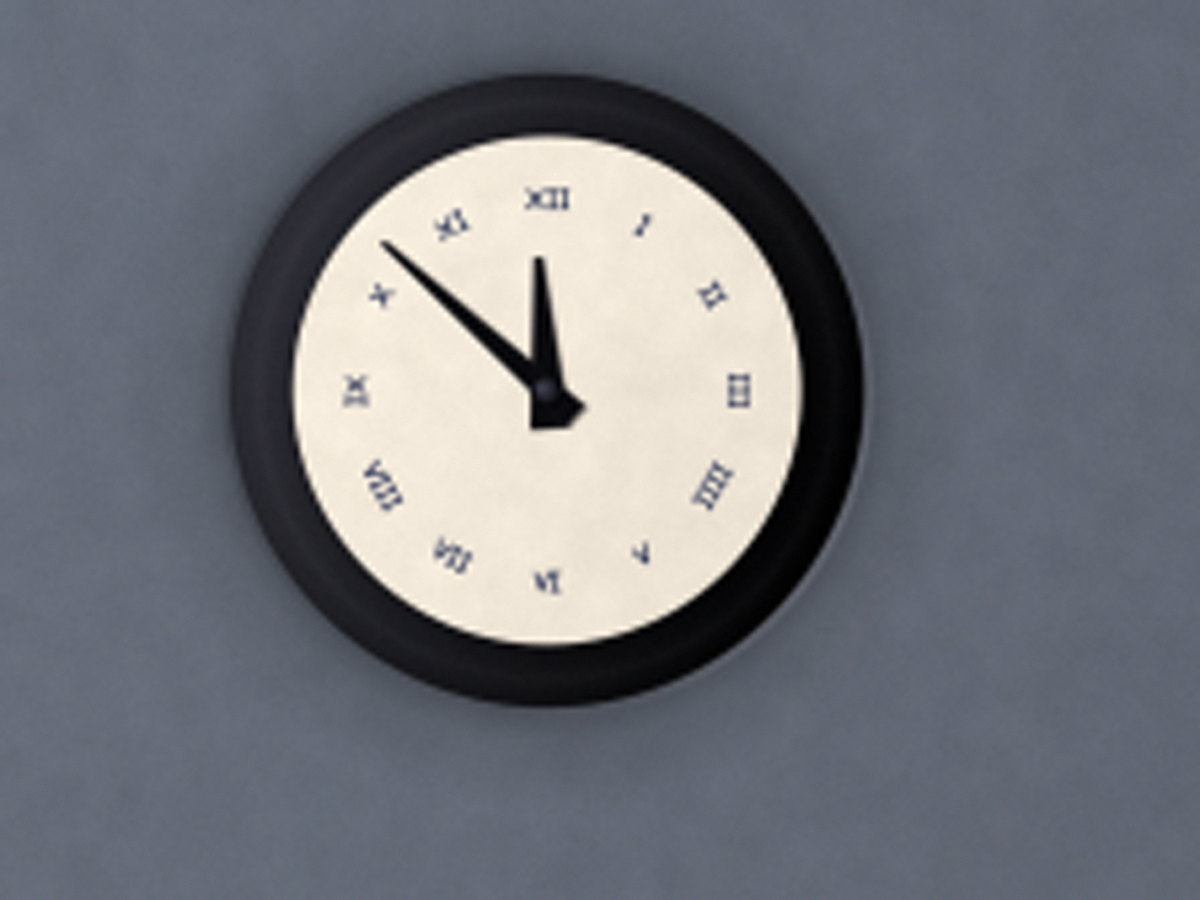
11:52
